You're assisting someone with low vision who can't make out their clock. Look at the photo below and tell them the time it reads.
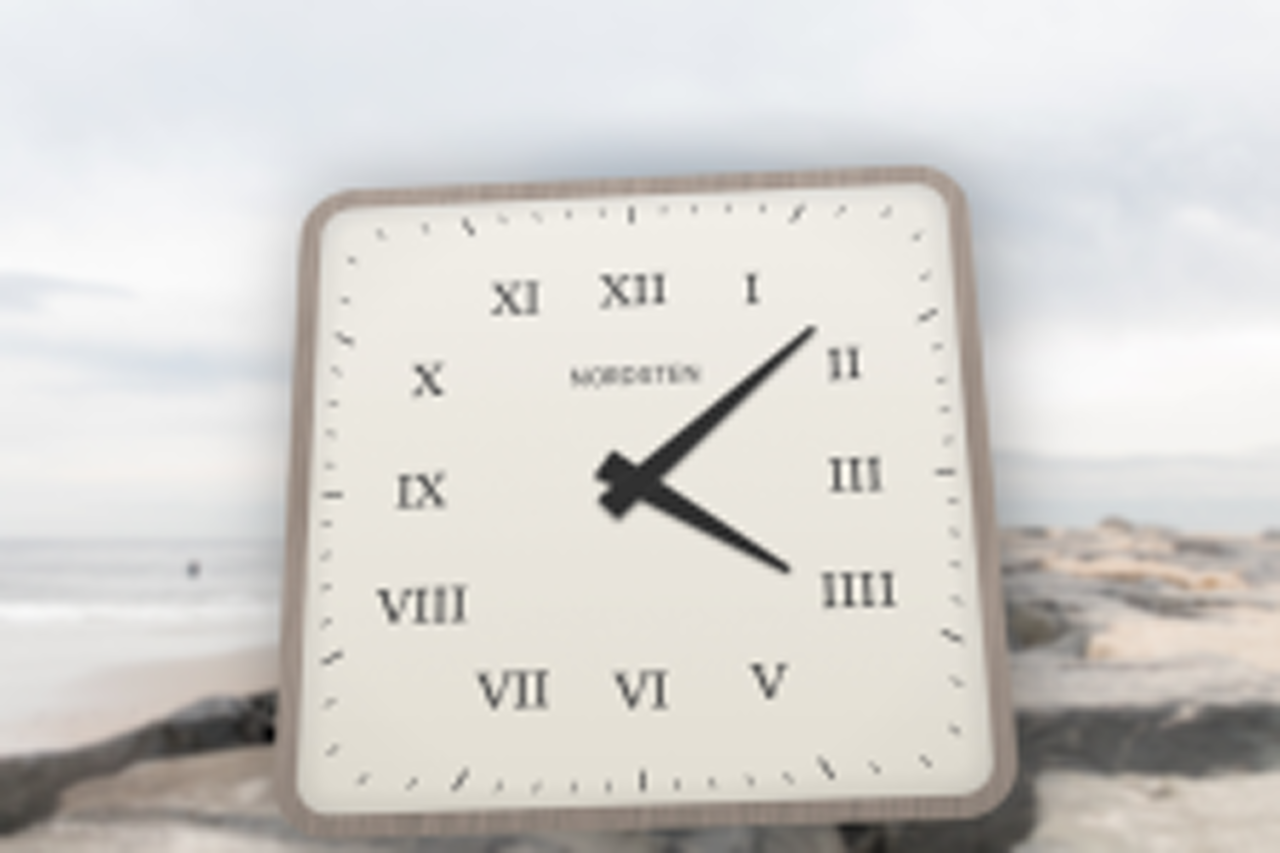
4:08
